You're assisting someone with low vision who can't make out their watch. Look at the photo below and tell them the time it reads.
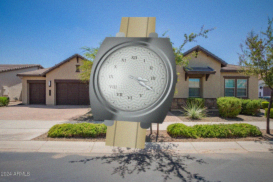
3:20
